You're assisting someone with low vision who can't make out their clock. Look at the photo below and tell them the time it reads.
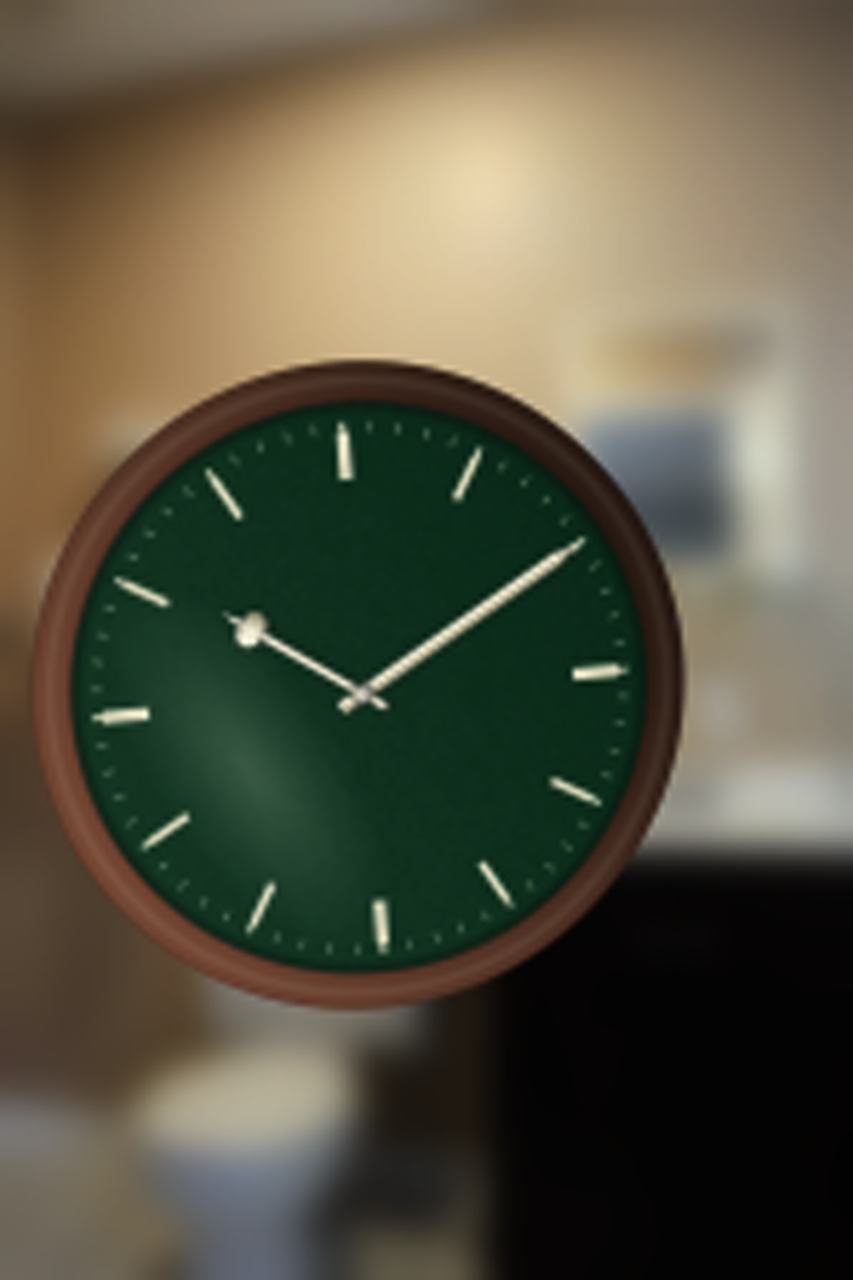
10:10
